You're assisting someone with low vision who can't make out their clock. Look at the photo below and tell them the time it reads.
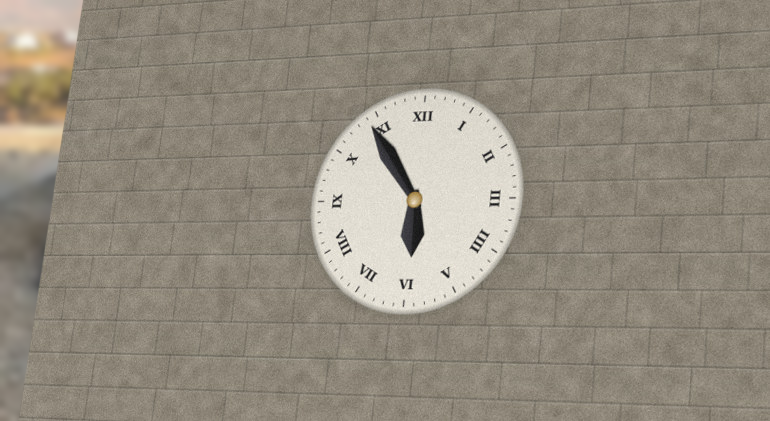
5:54
